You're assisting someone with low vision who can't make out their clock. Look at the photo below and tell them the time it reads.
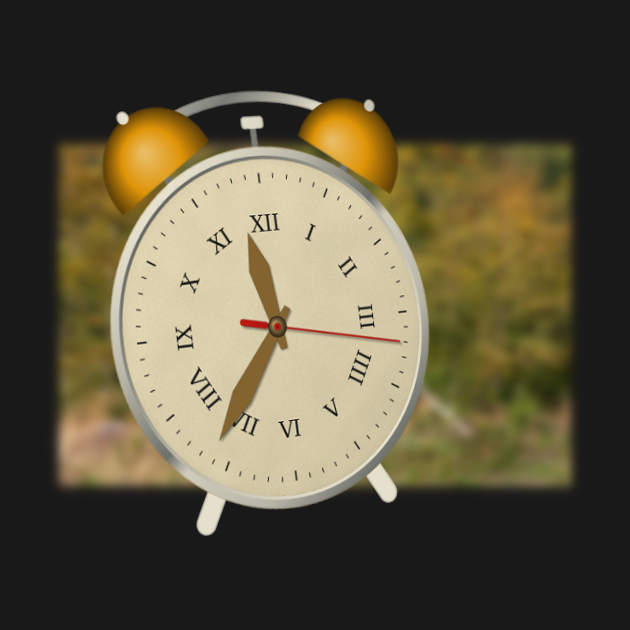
11:36:17
